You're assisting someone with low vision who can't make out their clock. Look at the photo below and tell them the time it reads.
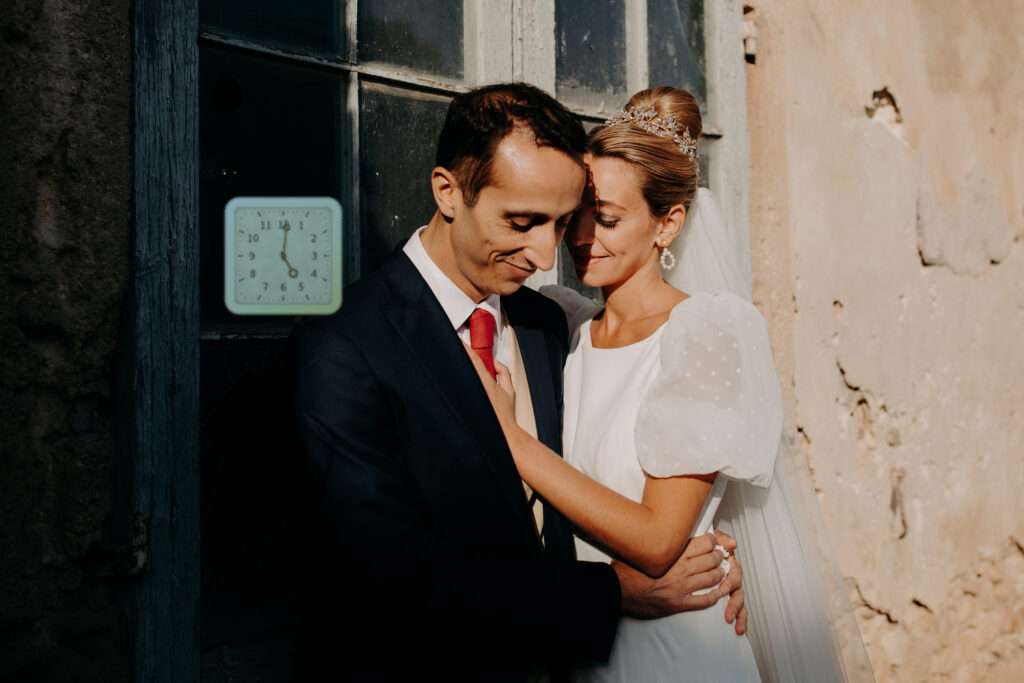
5:01
